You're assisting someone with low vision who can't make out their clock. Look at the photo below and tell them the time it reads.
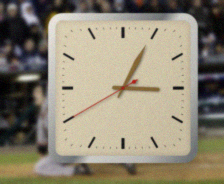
3:04:40
